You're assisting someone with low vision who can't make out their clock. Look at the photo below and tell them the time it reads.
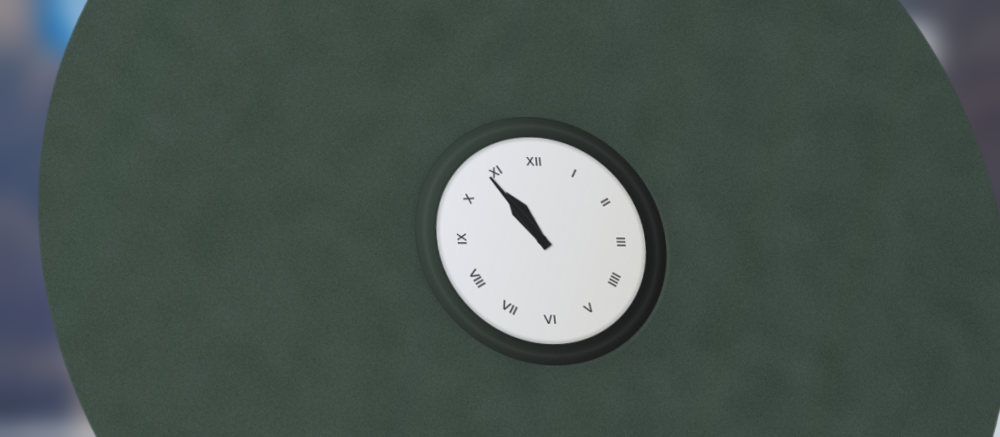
10:54
